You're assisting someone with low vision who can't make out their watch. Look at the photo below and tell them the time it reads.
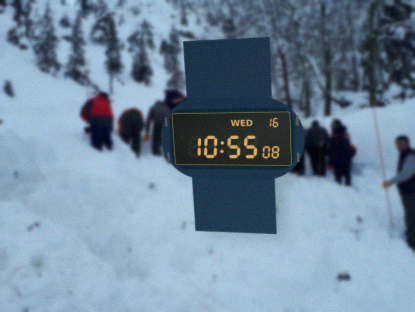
10:55:08
